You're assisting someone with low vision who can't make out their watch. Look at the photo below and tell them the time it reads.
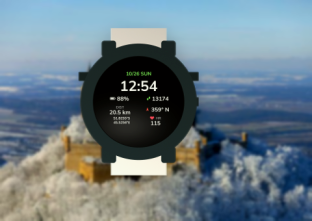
12:54
